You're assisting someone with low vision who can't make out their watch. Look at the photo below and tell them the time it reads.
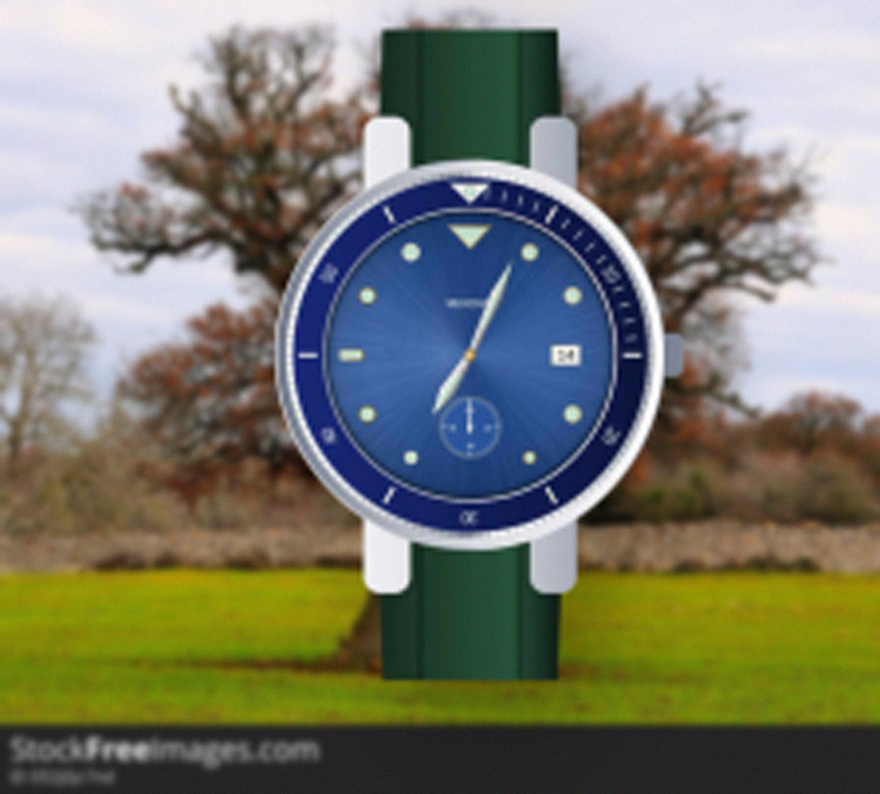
7:04
